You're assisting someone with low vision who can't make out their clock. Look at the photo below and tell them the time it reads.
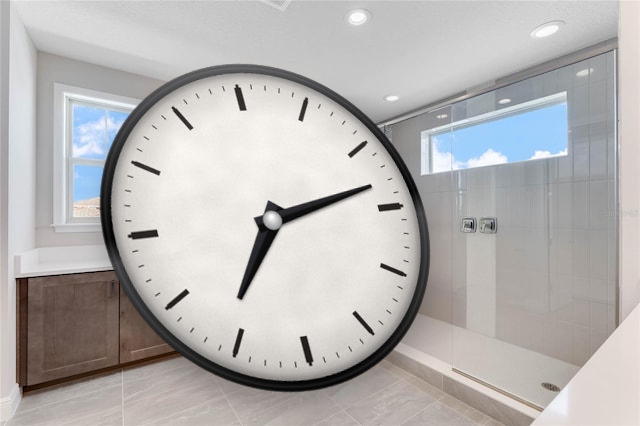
7:13
